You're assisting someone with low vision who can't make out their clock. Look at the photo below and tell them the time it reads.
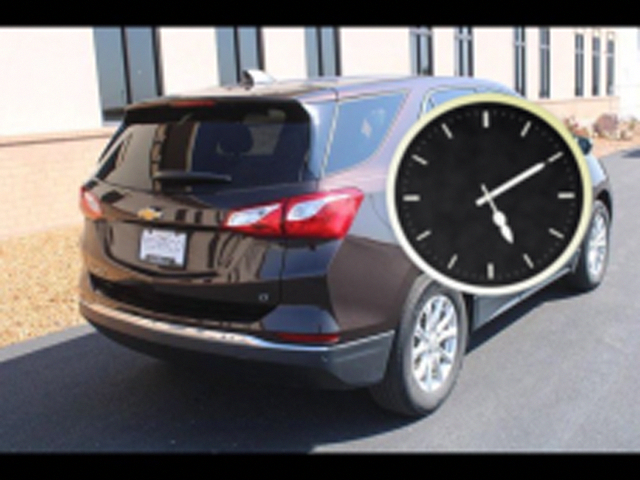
5:10
